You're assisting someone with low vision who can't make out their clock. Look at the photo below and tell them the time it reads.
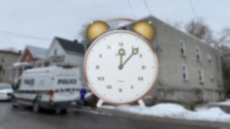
12:07
